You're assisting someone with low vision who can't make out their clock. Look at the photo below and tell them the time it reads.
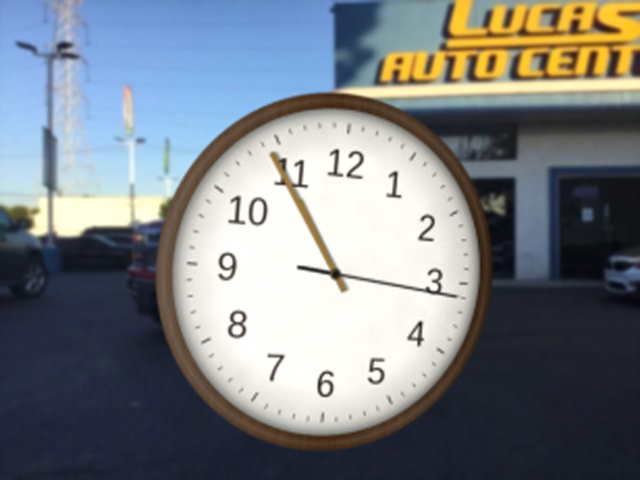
10:54:16
